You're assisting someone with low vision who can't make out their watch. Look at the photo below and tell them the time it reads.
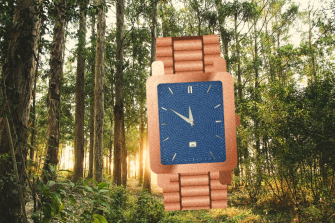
11:51
